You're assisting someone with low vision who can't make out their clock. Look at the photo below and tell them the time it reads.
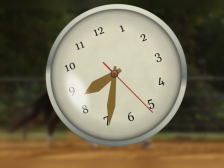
8:34:26
